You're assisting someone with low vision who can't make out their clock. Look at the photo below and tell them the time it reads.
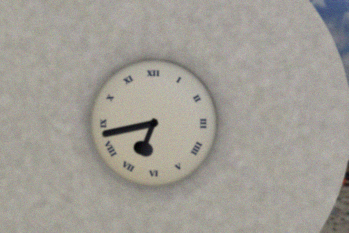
6:43
